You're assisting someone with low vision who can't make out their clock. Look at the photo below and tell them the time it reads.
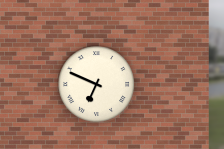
6:49
